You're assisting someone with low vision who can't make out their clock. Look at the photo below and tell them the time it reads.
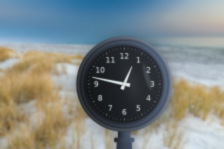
12:47
